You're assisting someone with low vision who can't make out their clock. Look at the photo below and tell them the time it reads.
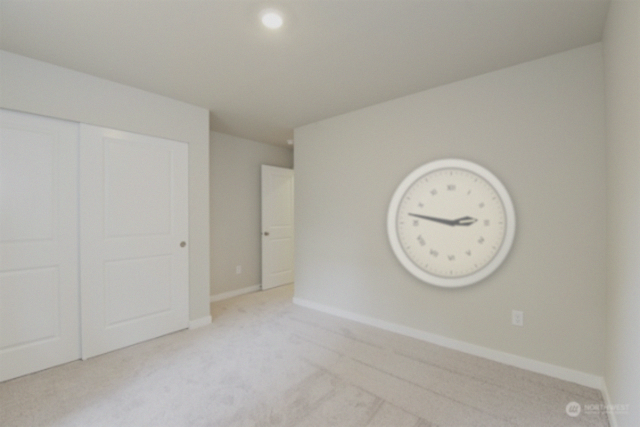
2:47
